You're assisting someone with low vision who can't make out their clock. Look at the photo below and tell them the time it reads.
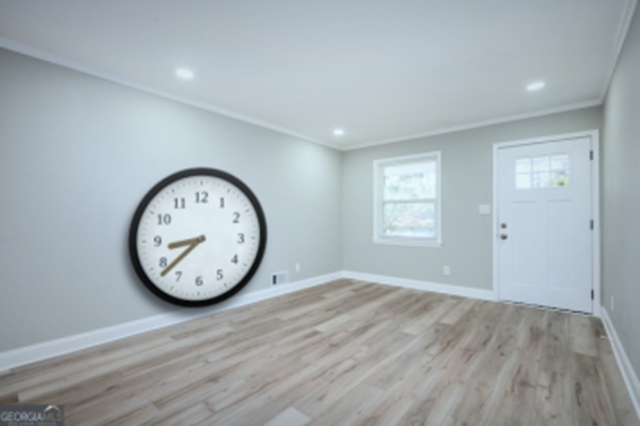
8:38
